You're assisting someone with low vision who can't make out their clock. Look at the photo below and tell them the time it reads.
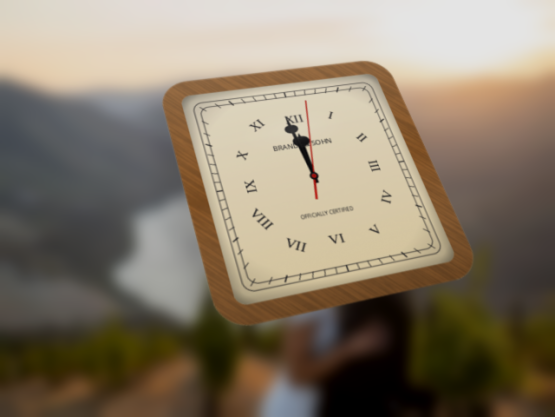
11:59:02
